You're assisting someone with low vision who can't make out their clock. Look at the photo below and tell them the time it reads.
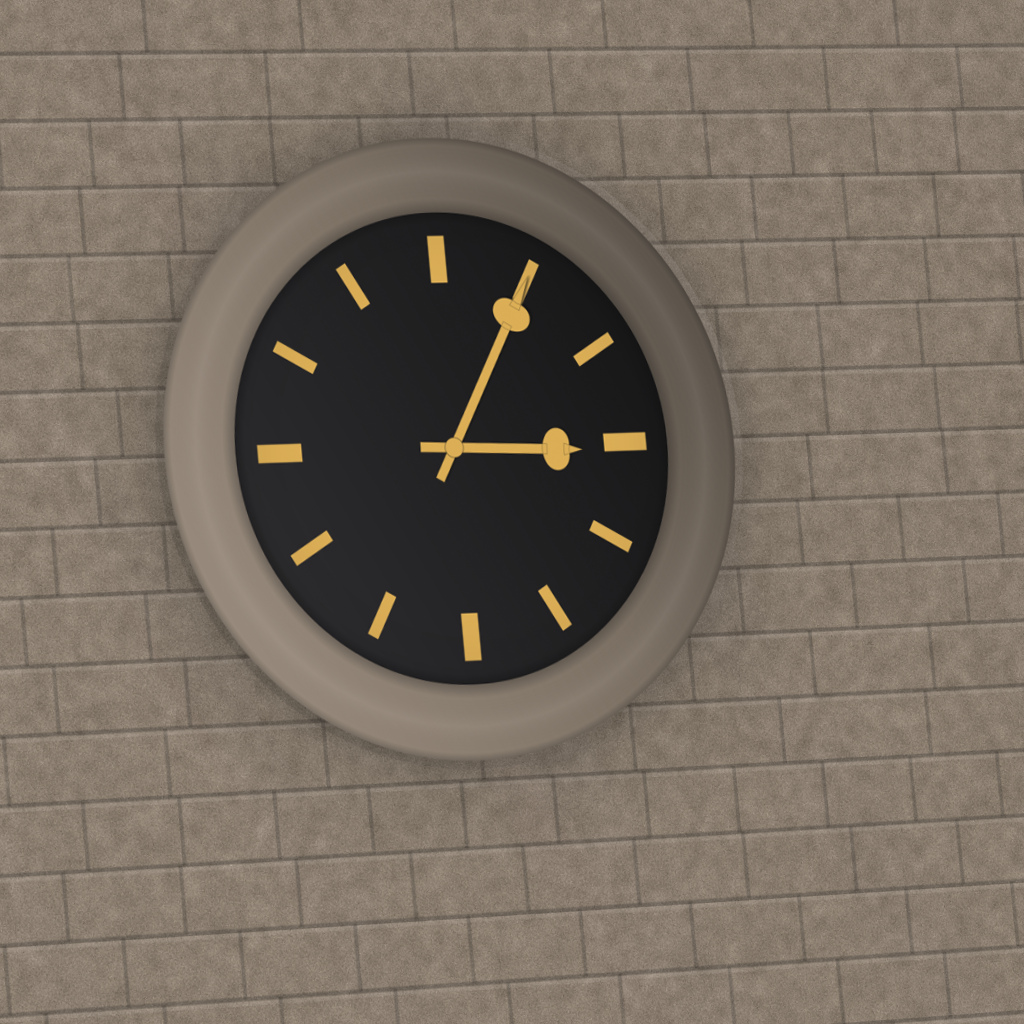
3:05
